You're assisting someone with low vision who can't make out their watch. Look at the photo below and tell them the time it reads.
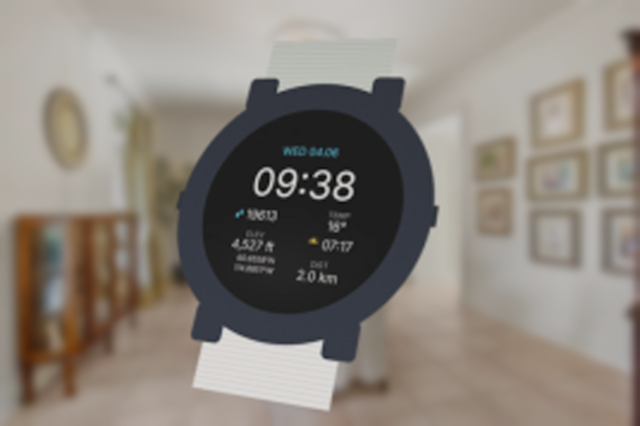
9:38
